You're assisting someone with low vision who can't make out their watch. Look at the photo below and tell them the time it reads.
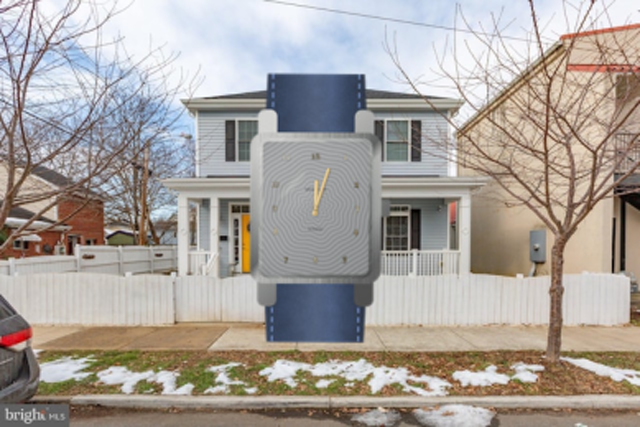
12:03
